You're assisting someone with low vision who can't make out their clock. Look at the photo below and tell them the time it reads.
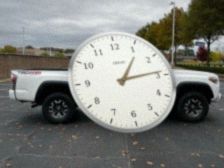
1:14
